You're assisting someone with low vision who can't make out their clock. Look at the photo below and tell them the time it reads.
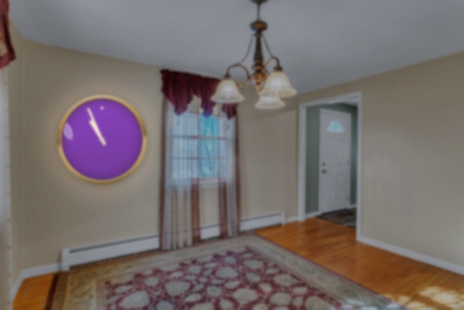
10:56
